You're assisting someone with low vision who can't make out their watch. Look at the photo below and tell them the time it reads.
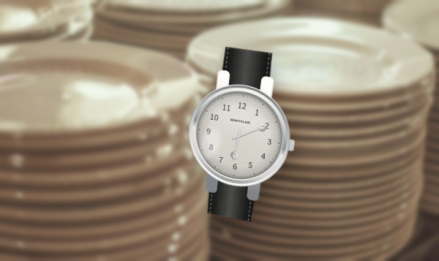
6:10
